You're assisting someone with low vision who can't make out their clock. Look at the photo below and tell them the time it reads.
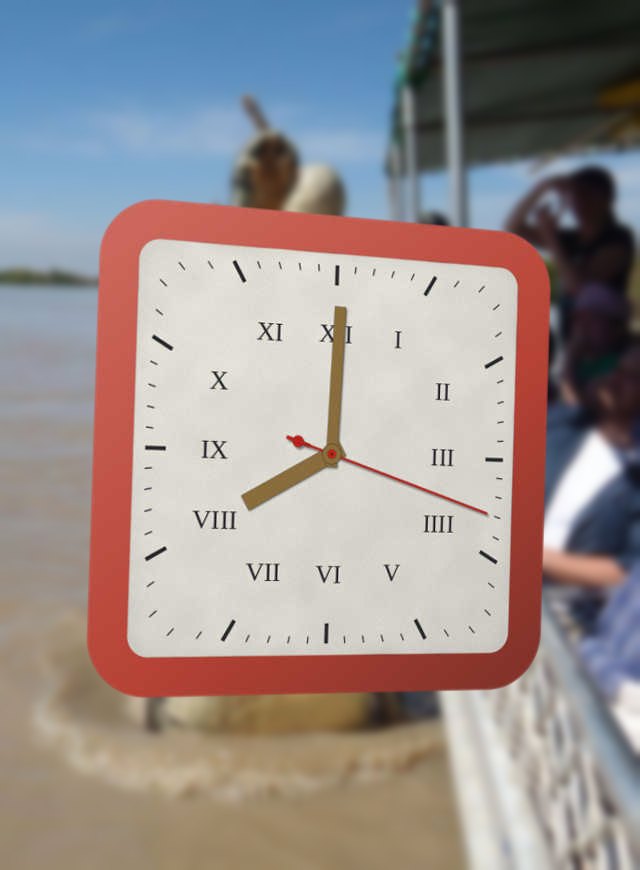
8:00:18
